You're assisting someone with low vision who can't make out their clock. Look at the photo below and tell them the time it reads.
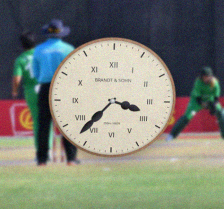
3:37
